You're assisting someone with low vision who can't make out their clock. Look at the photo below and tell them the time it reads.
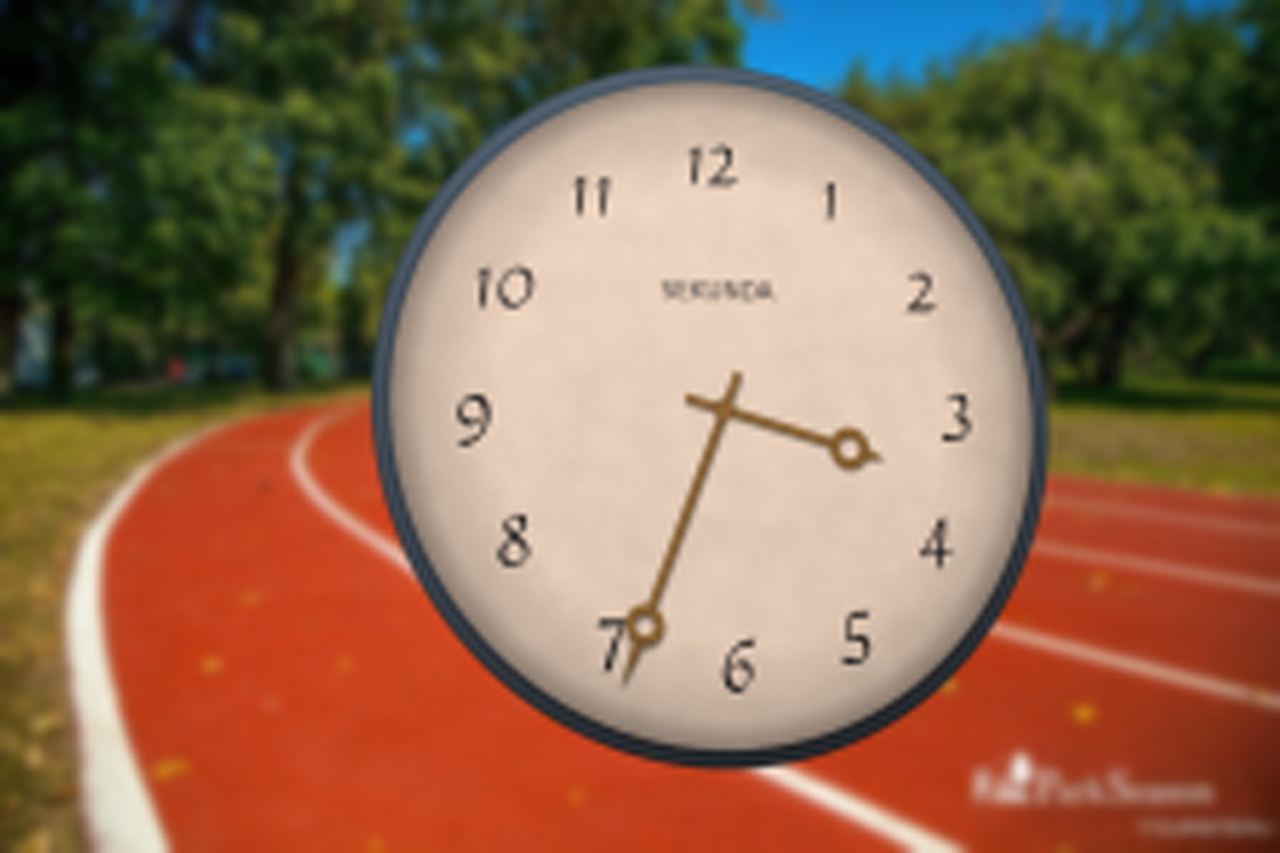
3:34
